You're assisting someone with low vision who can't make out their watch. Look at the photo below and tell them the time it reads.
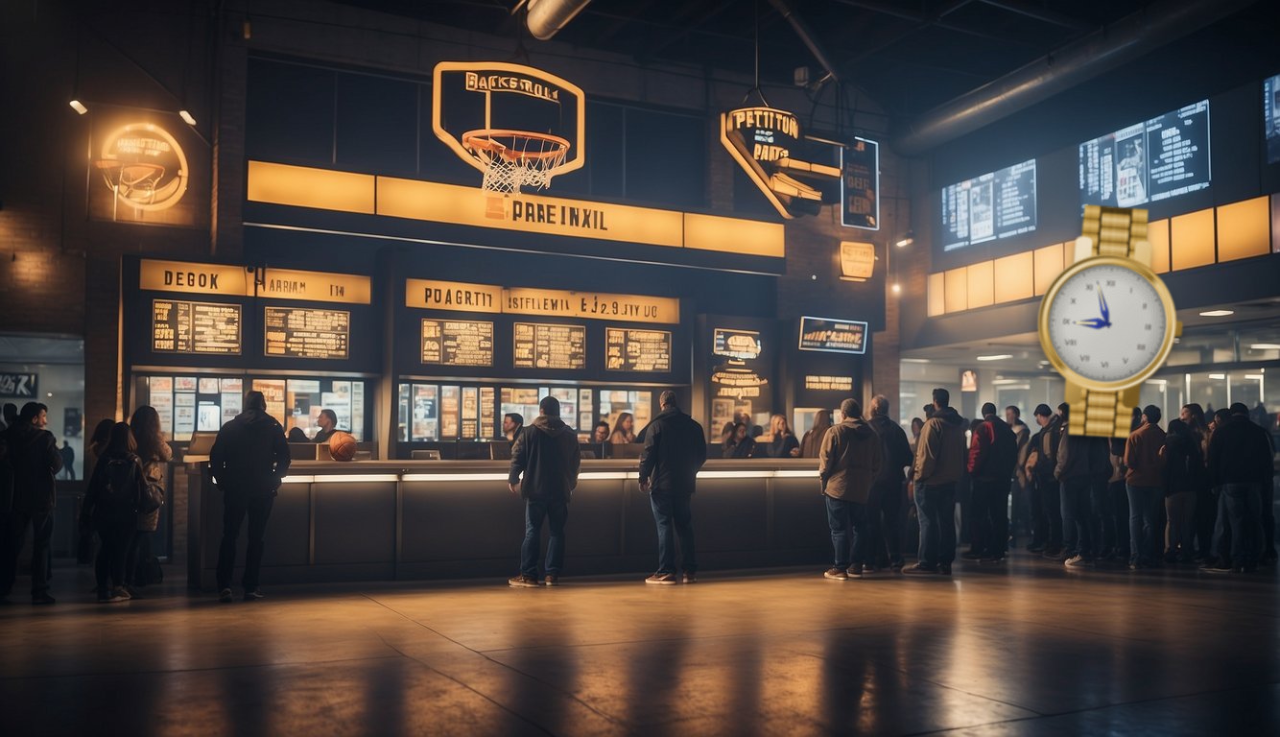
8:57
